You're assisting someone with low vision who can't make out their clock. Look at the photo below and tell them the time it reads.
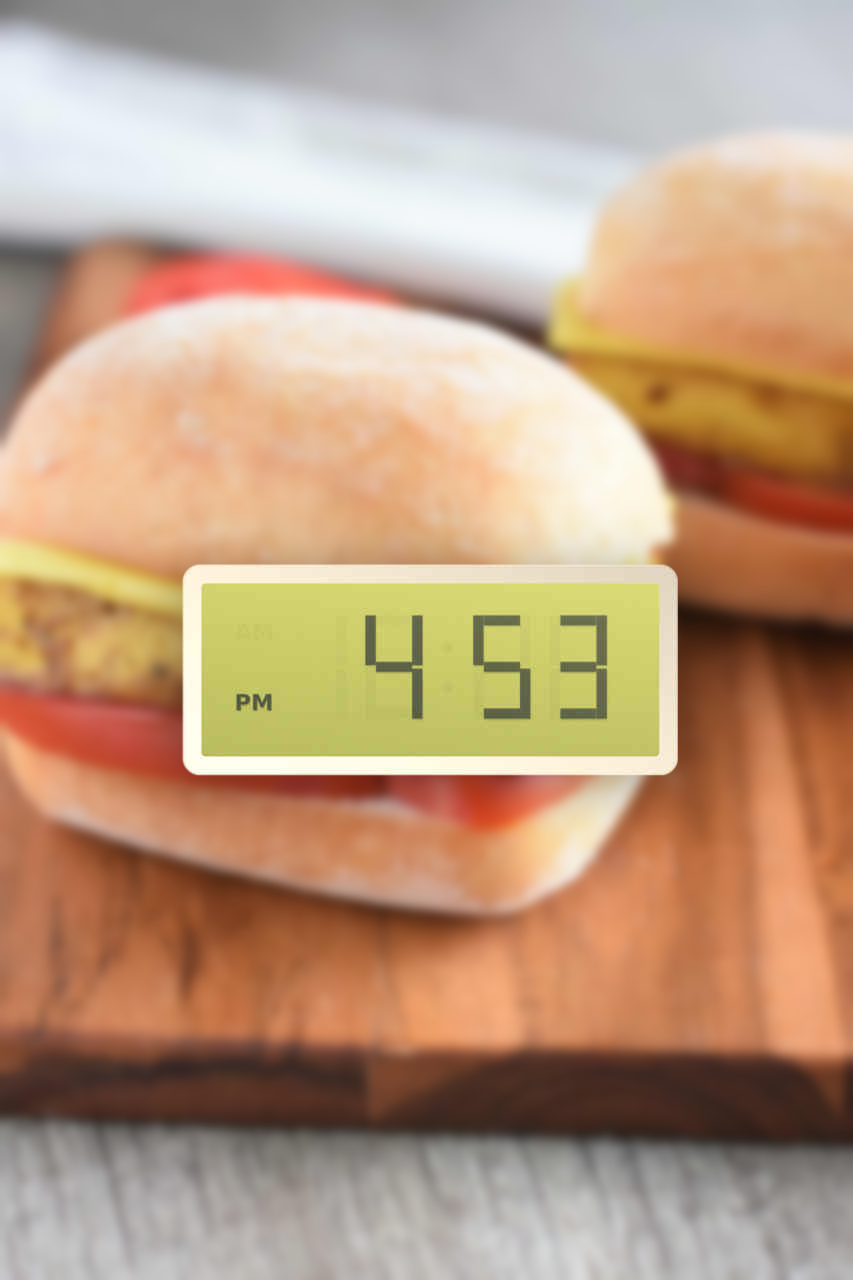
4:53
